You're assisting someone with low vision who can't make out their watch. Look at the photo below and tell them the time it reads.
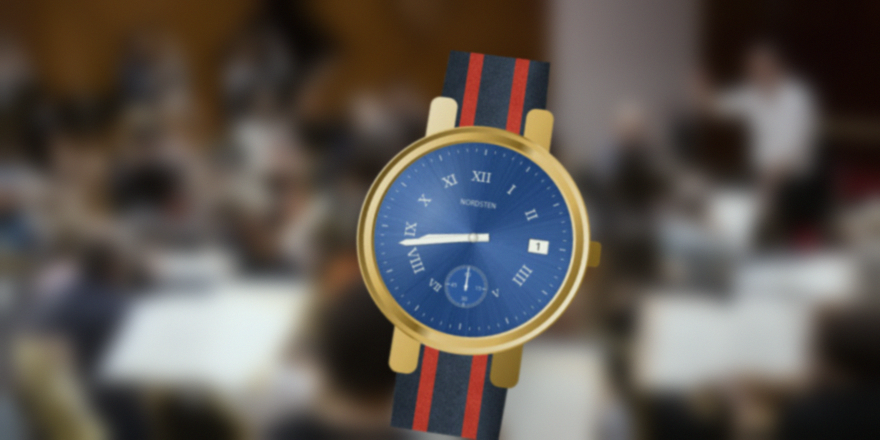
8:43
